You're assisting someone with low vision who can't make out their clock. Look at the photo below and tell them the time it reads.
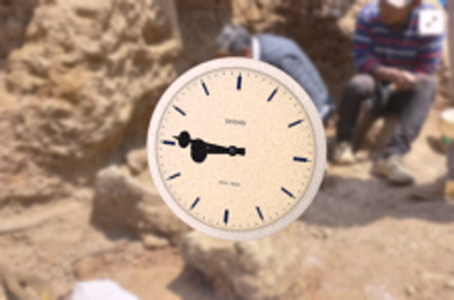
8:46
